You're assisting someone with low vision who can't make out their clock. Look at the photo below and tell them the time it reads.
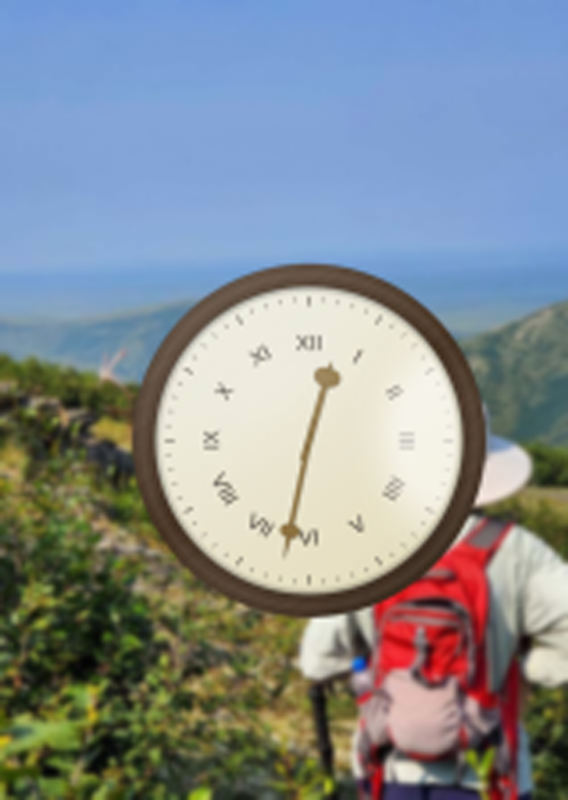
12:32
